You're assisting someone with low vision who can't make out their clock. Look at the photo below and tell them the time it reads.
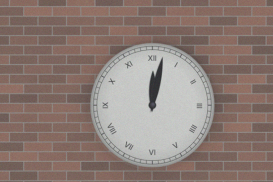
12:02
